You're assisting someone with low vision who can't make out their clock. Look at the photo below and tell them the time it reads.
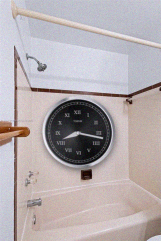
8:17
